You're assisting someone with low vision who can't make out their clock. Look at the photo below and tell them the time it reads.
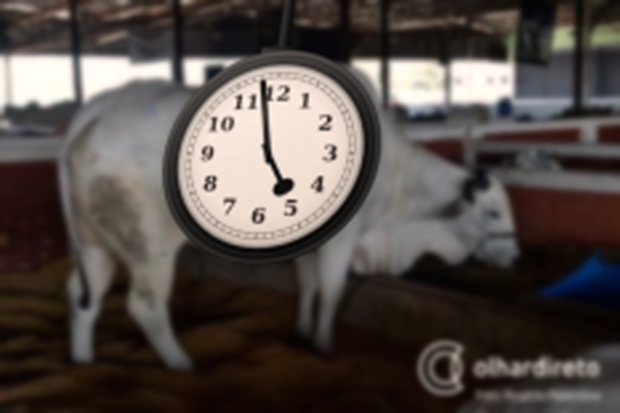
4:58
